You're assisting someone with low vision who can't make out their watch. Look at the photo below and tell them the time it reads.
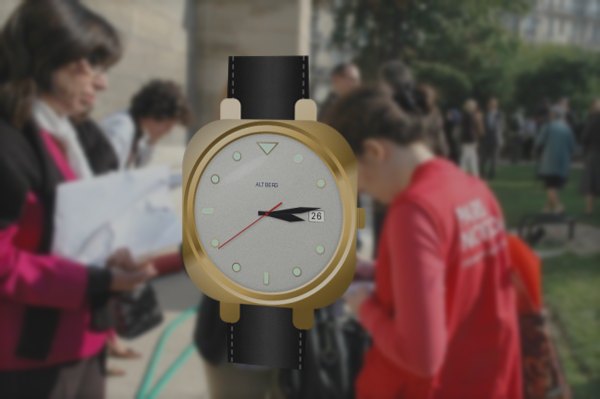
3:13:39
